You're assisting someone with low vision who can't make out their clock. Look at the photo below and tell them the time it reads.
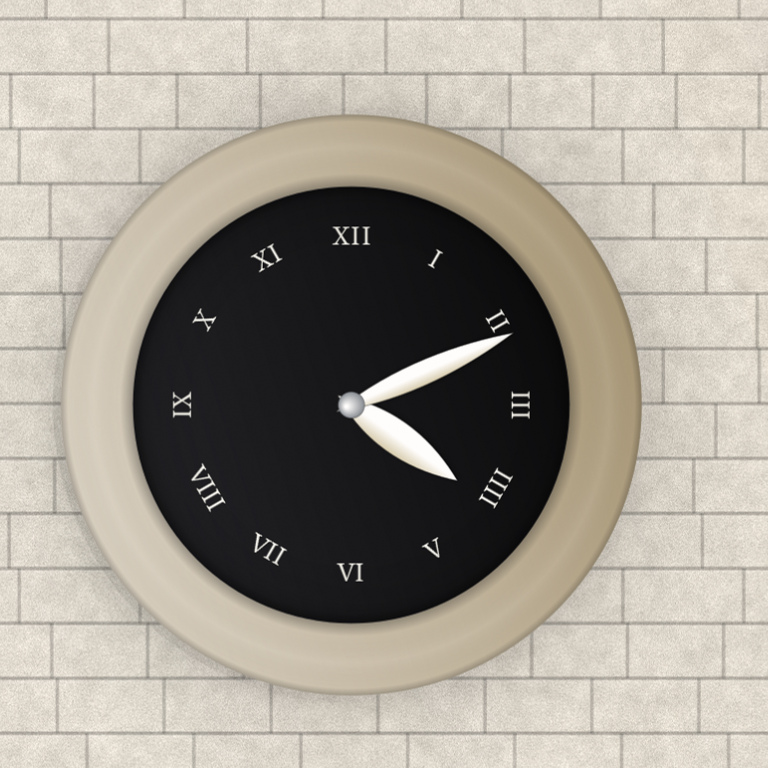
4:11
